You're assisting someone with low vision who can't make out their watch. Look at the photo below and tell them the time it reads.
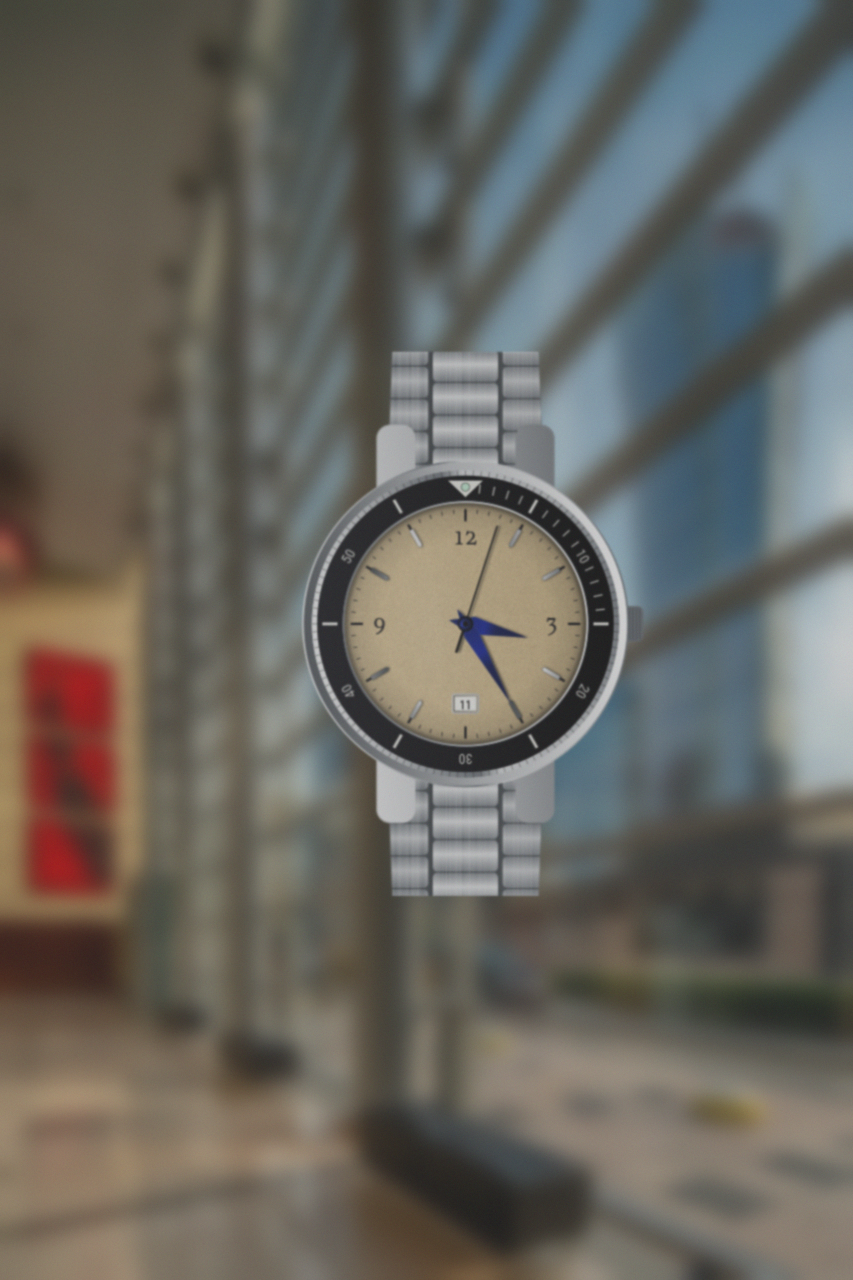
3:25:03
